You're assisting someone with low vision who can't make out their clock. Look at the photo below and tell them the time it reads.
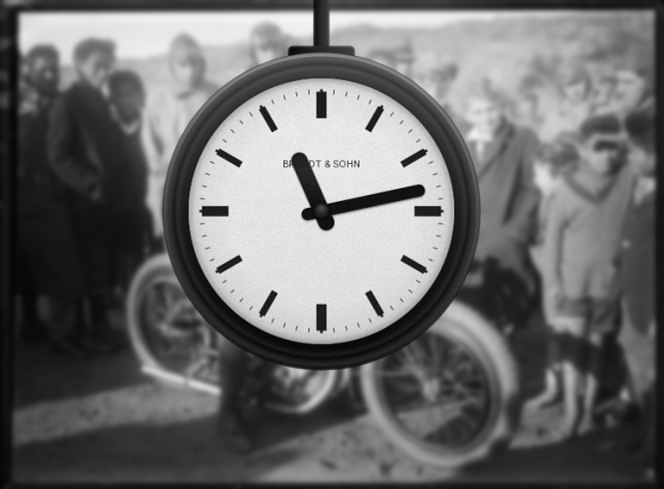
11:13
